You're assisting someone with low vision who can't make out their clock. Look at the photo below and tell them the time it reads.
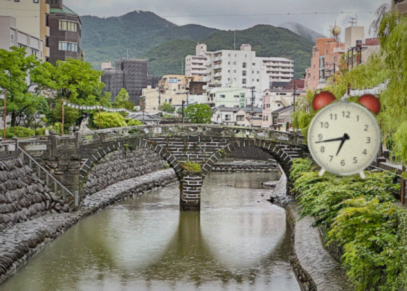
6:43
